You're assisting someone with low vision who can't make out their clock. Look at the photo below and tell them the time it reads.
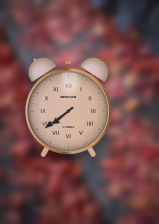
7:39
